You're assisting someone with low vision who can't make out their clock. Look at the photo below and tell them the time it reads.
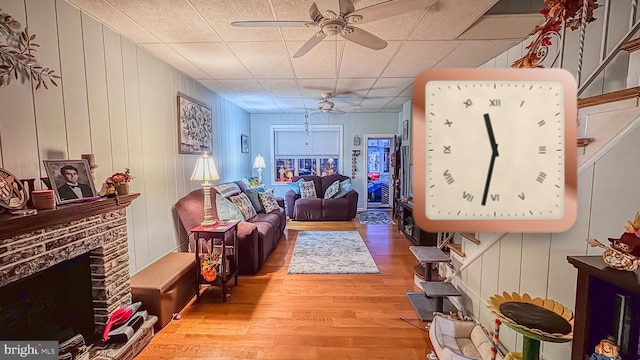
11:32
